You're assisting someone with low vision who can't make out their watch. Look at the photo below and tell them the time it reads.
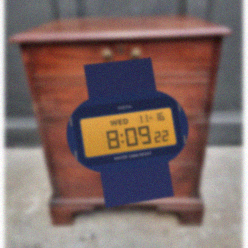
8:09:22
